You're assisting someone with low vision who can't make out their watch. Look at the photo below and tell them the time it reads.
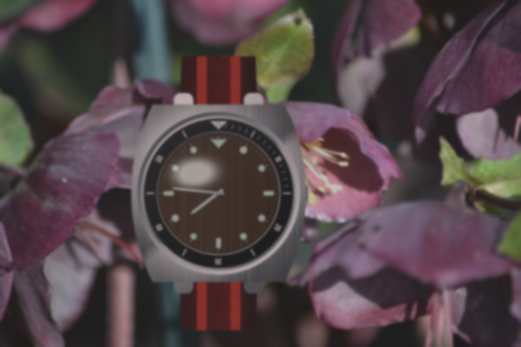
7:46
